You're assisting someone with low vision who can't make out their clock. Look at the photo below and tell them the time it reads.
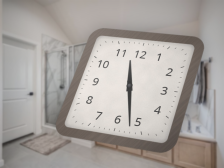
11:27
